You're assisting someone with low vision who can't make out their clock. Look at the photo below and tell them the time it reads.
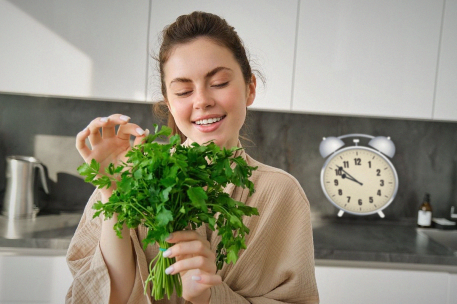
9:52
